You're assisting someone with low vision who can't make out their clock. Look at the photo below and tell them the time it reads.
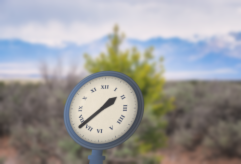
1:38
